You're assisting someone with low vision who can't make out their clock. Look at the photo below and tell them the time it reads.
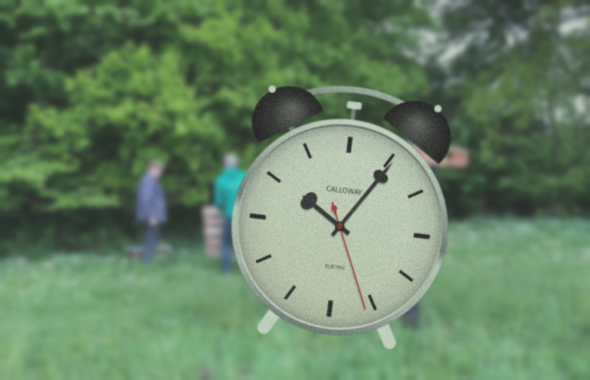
10:05:26
